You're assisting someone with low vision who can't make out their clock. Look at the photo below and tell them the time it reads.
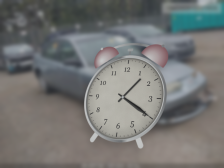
1:20
